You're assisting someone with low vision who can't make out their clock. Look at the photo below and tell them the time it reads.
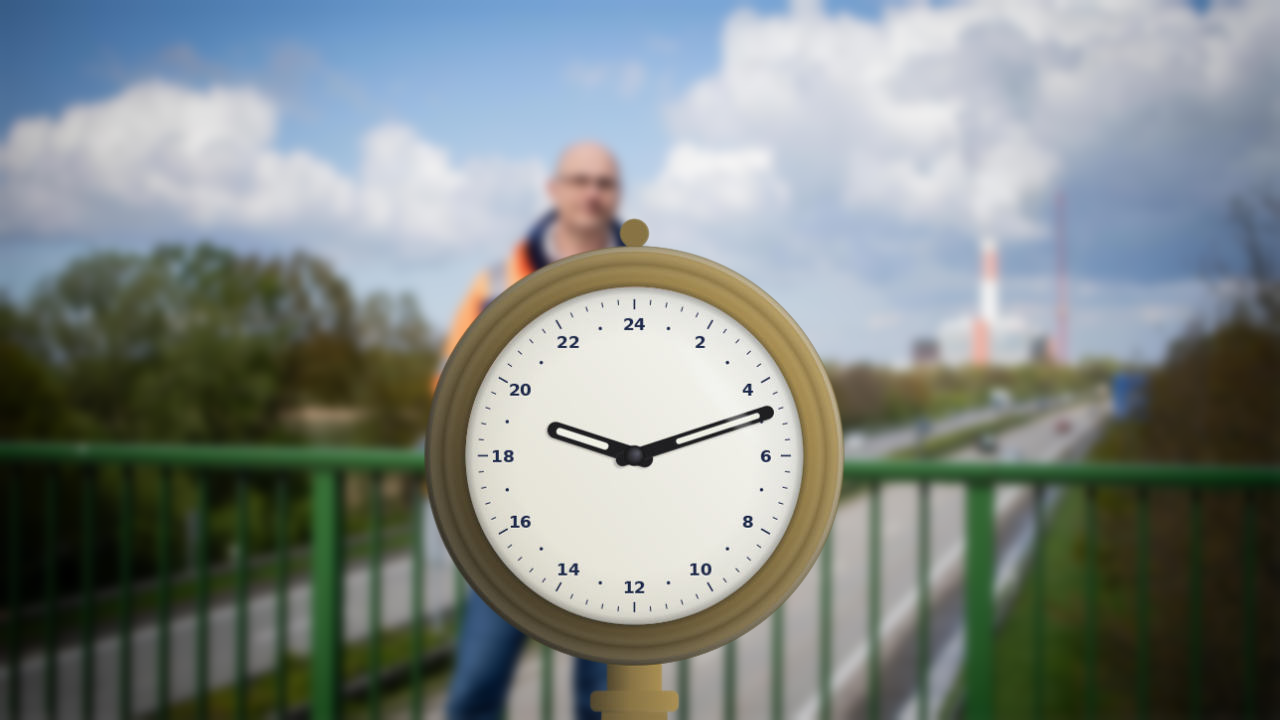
19:12
